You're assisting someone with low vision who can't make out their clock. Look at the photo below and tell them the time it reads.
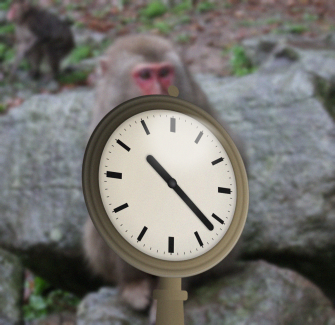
10:22
